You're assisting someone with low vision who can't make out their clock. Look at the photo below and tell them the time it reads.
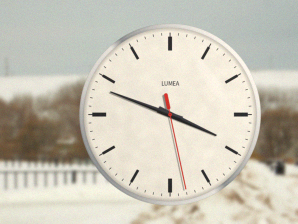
3:48:28
